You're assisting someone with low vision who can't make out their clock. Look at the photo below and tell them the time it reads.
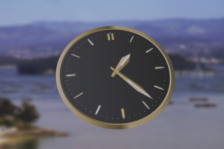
1:23
